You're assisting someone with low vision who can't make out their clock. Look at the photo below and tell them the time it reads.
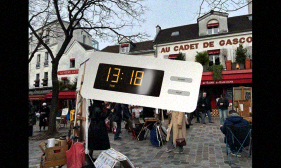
13:18
